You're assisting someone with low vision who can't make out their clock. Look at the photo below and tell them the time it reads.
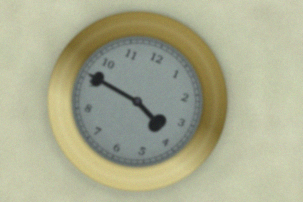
3:46
